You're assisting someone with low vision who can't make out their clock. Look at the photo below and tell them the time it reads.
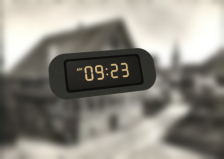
9:23
